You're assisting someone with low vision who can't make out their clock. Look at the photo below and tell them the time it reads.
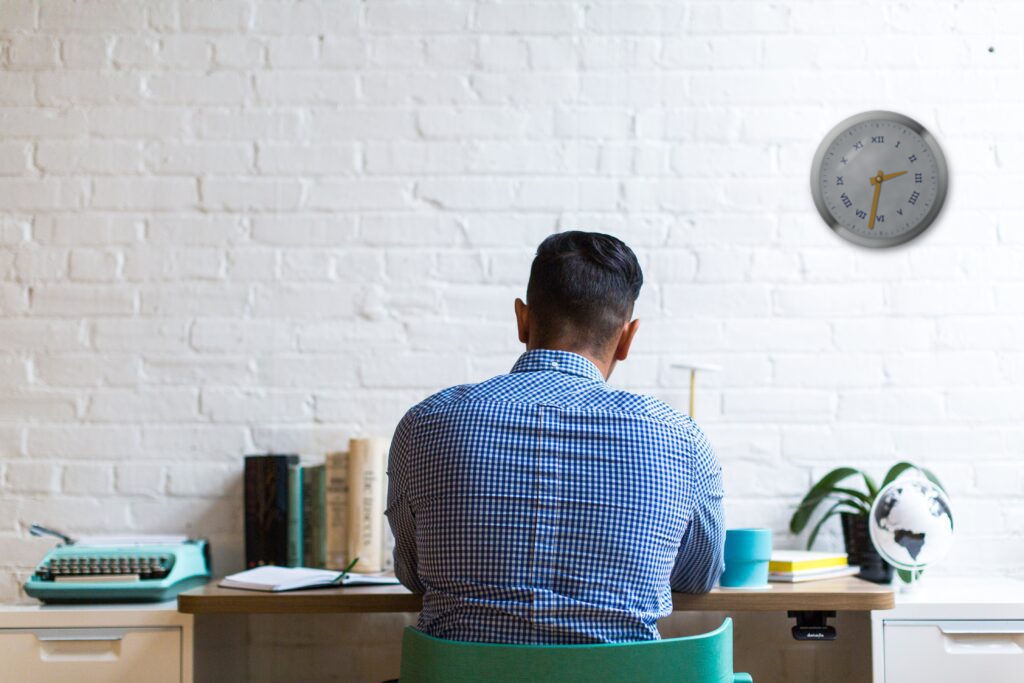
2:32
